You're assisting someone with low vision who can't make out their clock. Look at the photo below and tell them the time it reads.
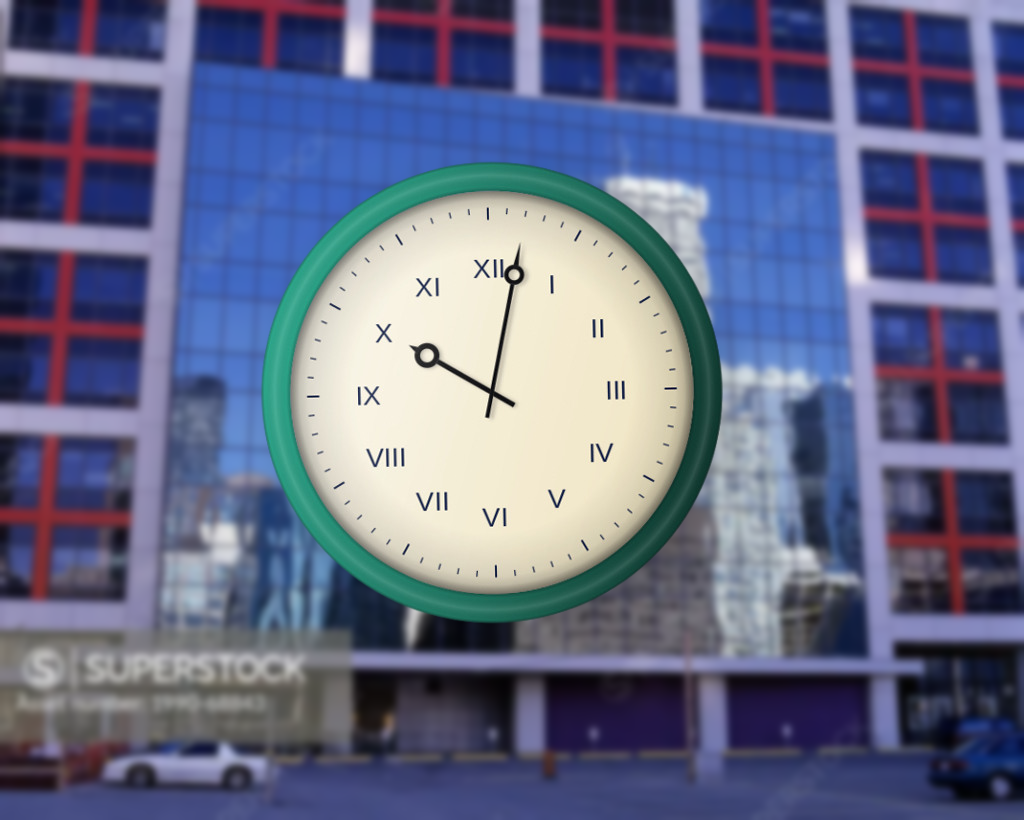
10:02
